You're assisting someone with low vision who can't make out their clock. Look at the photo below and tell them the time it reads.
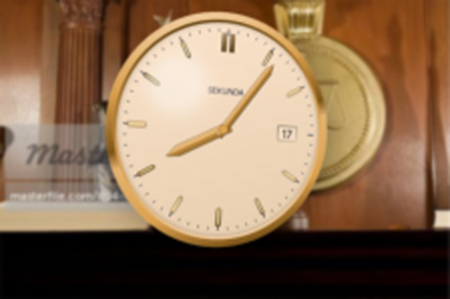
8:06
